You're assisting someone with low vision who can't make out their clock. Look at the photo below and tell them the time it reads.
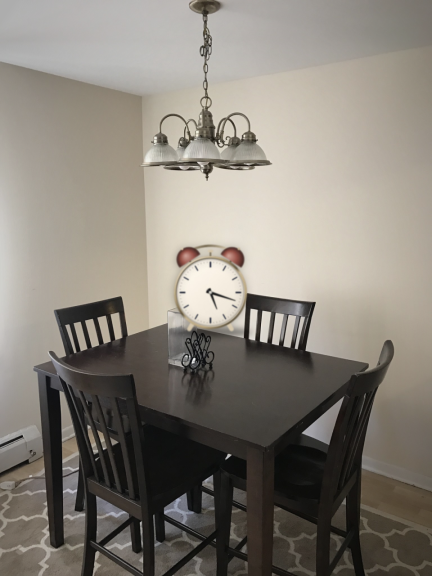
5:18
